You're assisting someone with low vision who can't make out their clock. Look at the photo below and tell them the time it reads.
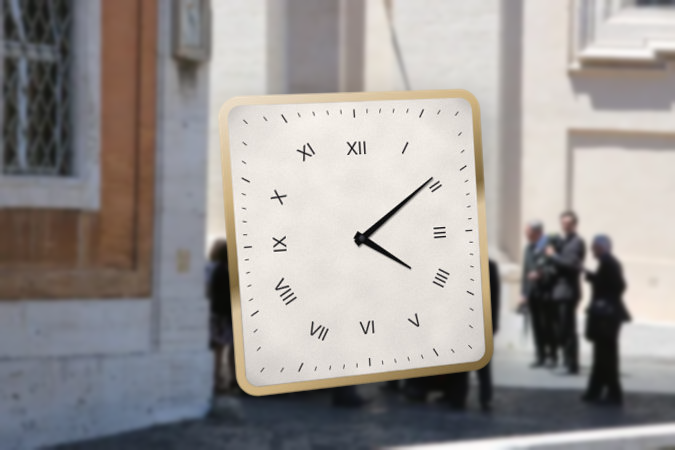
4:09
